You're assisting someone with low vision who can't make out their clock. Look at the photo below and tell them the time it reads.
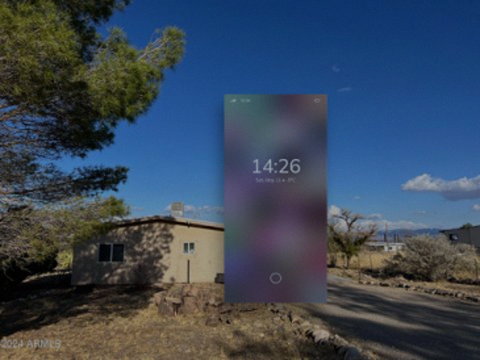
14:26
